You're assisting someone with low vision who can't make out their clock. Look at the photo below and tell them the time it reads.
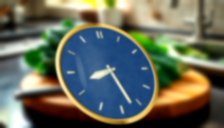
8:27
